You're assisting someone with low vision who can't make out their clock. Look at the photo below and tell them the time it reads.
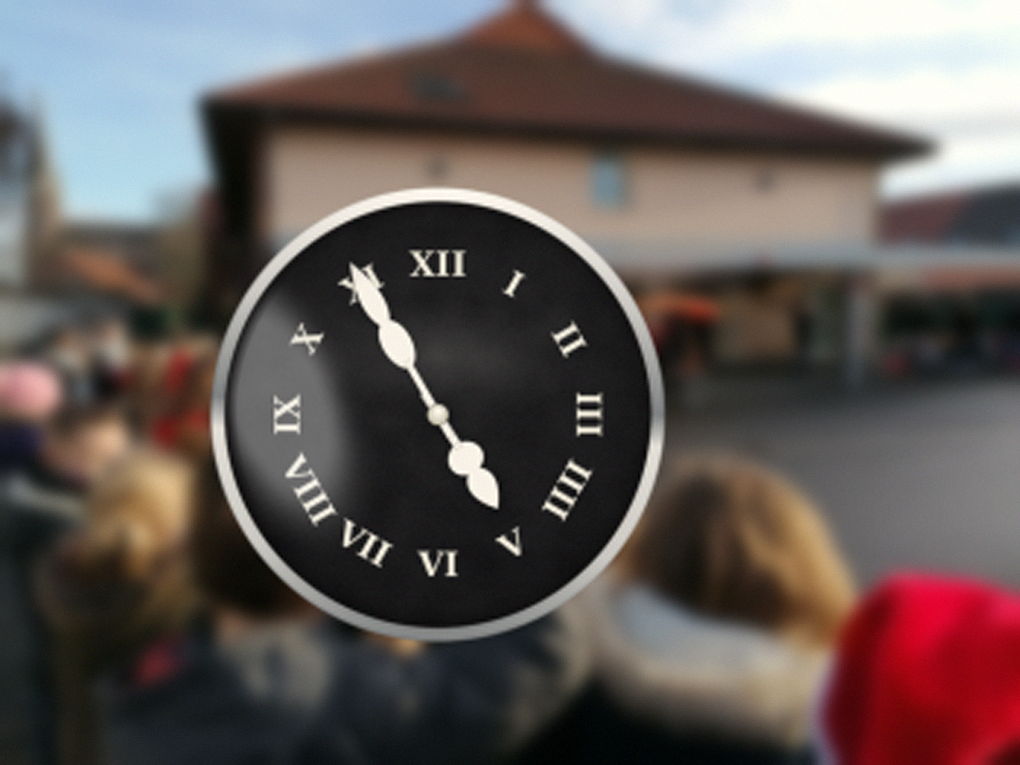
4:55
